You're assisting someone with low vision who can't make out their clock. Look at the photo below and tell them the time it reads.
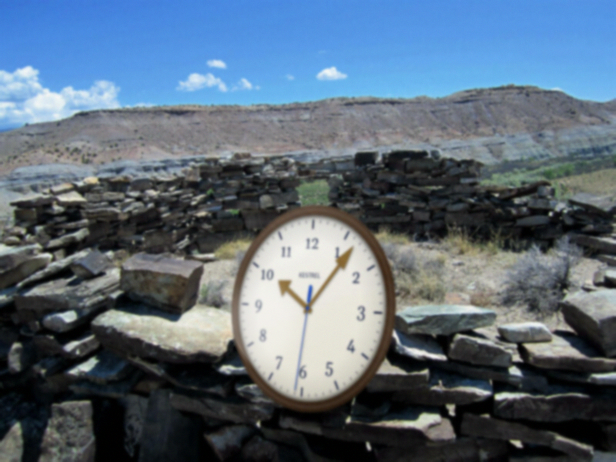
10:06:31
